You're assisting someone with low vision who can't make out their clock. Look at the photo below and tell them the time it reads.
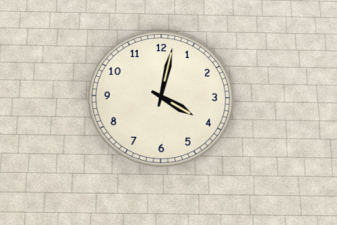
4:02
